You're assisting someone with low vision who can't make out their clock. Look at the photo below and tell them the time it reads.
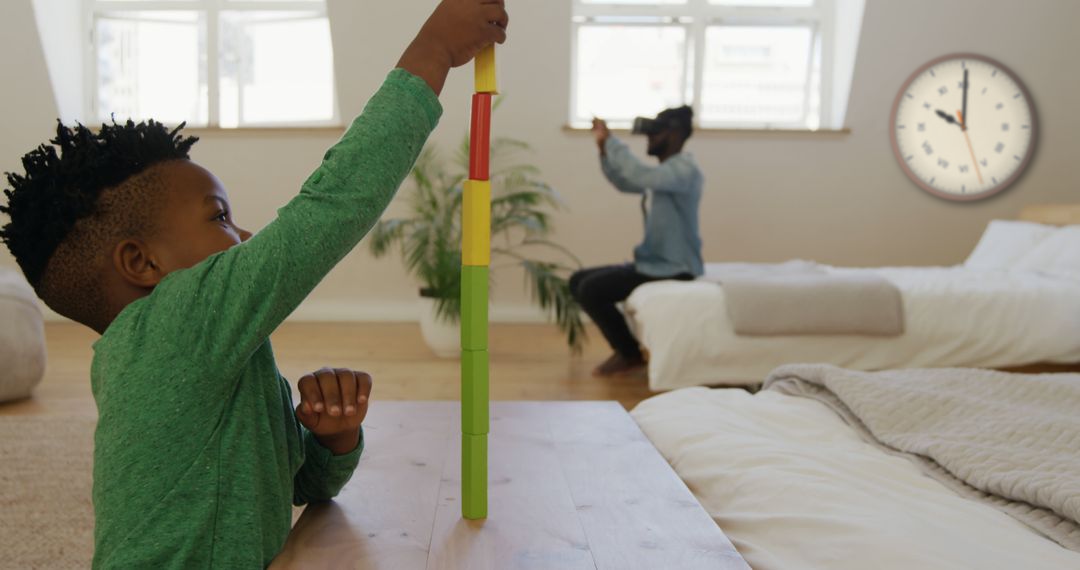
10:00:27
